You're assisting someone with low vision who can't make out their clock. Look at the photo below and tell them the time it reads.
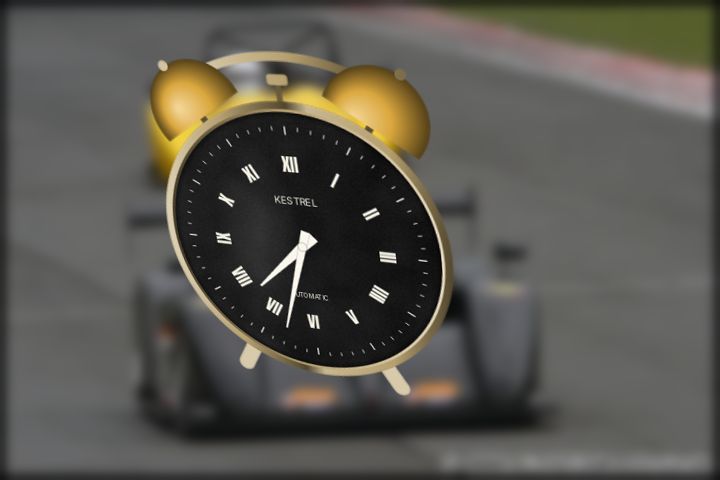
7:33
